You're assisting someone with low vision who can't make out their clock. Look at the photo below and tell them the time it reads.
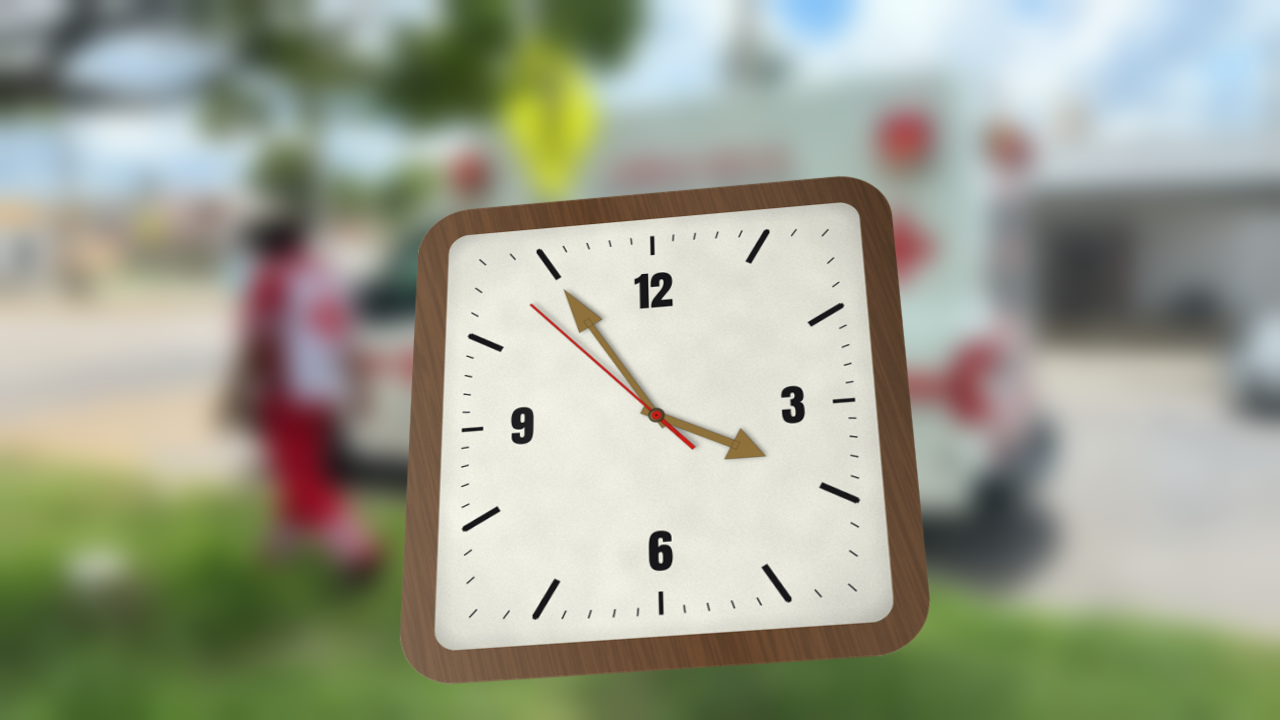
3:54:53
